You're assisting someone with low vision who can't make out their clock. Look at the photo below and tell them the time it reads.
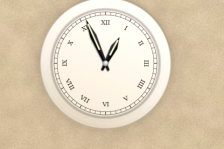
12:56
